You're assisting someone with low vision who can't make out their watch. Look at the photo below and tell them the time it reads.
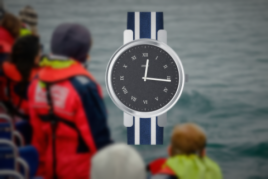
12:16
